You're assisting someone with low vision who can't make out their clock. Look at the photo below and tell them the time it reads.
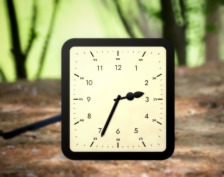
2:34
